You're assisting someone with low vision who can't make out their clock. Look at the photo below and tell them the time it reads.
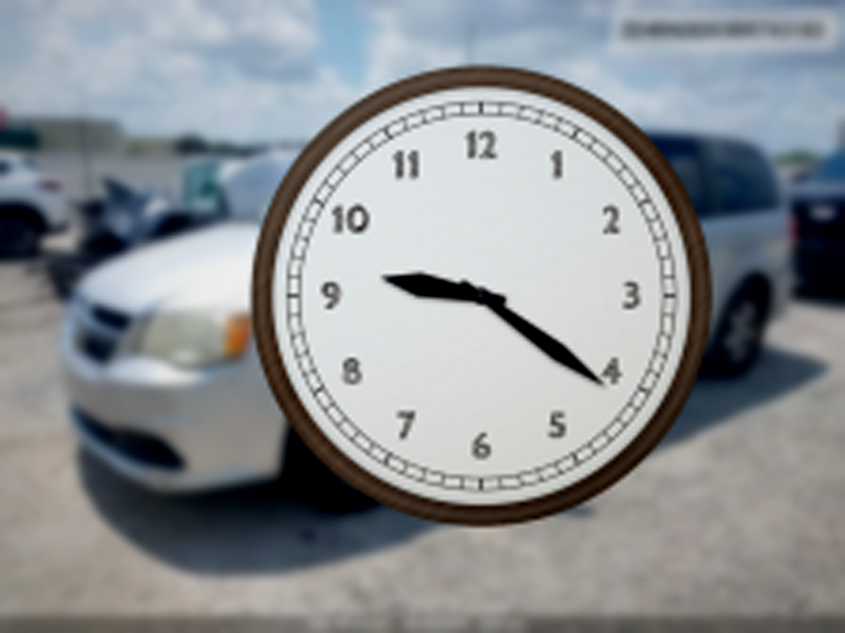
9:21
